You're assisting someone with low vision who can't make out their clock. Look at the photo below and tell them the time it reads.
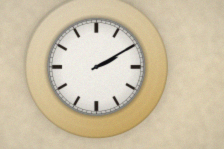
2:10
